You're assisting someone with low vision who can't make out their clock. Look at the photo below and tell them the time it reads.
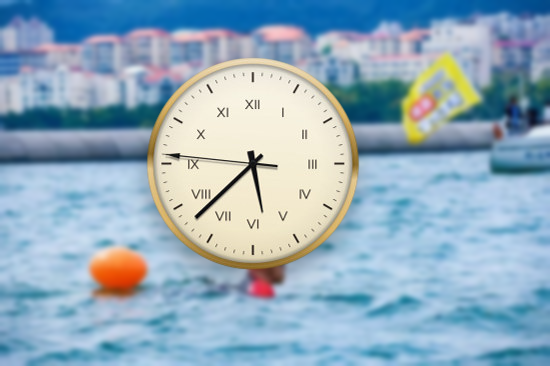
5:37:46
